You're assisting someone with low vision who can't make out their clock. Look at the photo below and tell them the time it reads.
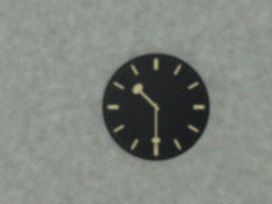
10:30
